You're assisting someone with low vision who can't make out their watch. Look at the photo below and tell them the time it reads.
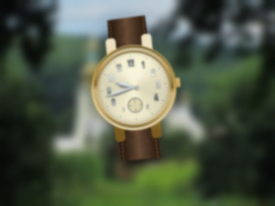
9:43
